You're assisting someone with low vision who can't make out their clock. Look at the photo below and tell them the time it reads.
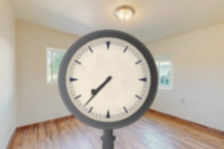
7:37
